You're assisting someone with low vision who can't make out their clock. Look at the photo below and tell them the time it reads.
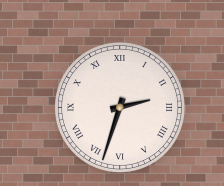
2:33
